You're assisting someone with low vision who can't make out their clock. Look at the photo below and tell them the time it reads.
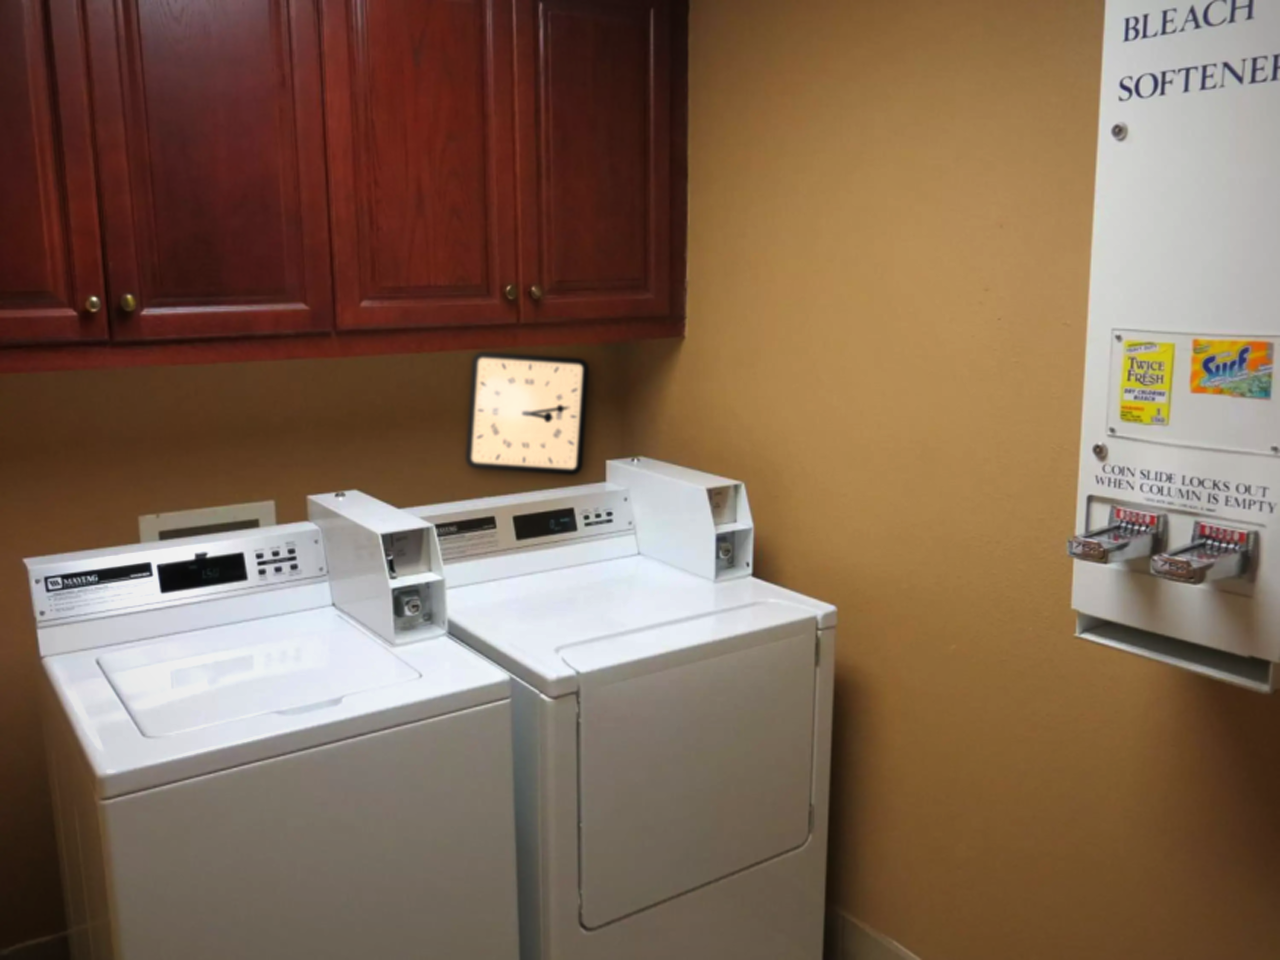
3:13
